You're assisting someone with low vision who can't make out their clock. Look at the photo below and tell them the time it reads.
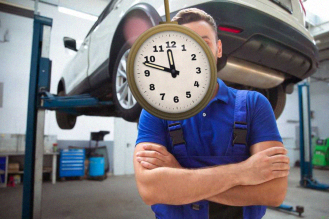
11:48
